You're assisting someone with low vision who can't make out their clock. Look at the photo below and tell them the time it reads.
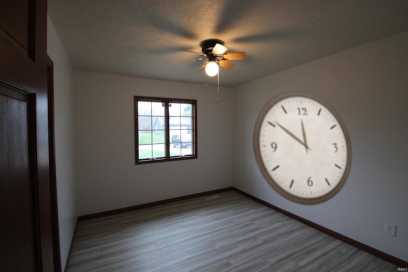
11:51
